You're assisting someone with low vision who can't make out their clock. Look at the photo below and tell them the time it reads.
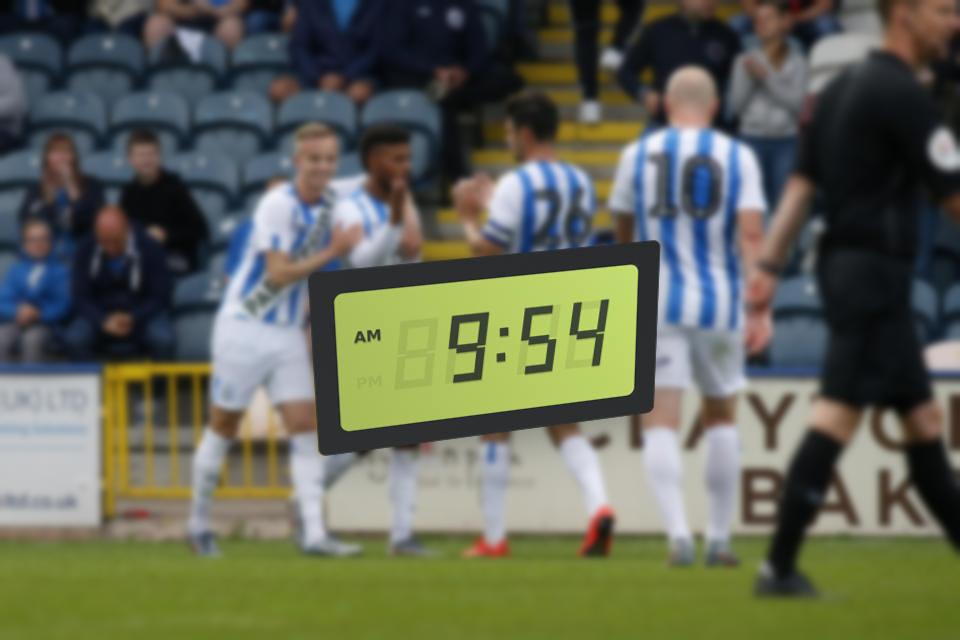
9:54
